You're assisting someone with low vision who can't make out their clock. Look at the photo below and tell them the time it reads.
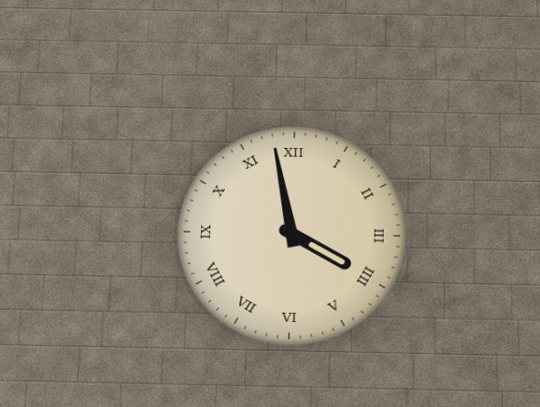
3:58
